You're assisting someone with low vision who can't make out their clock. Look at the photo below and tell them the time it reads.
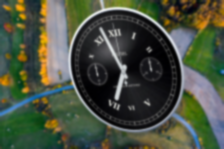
6:57
